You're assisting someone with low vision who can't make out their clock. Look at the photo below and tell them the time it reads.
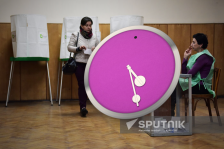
4:26
